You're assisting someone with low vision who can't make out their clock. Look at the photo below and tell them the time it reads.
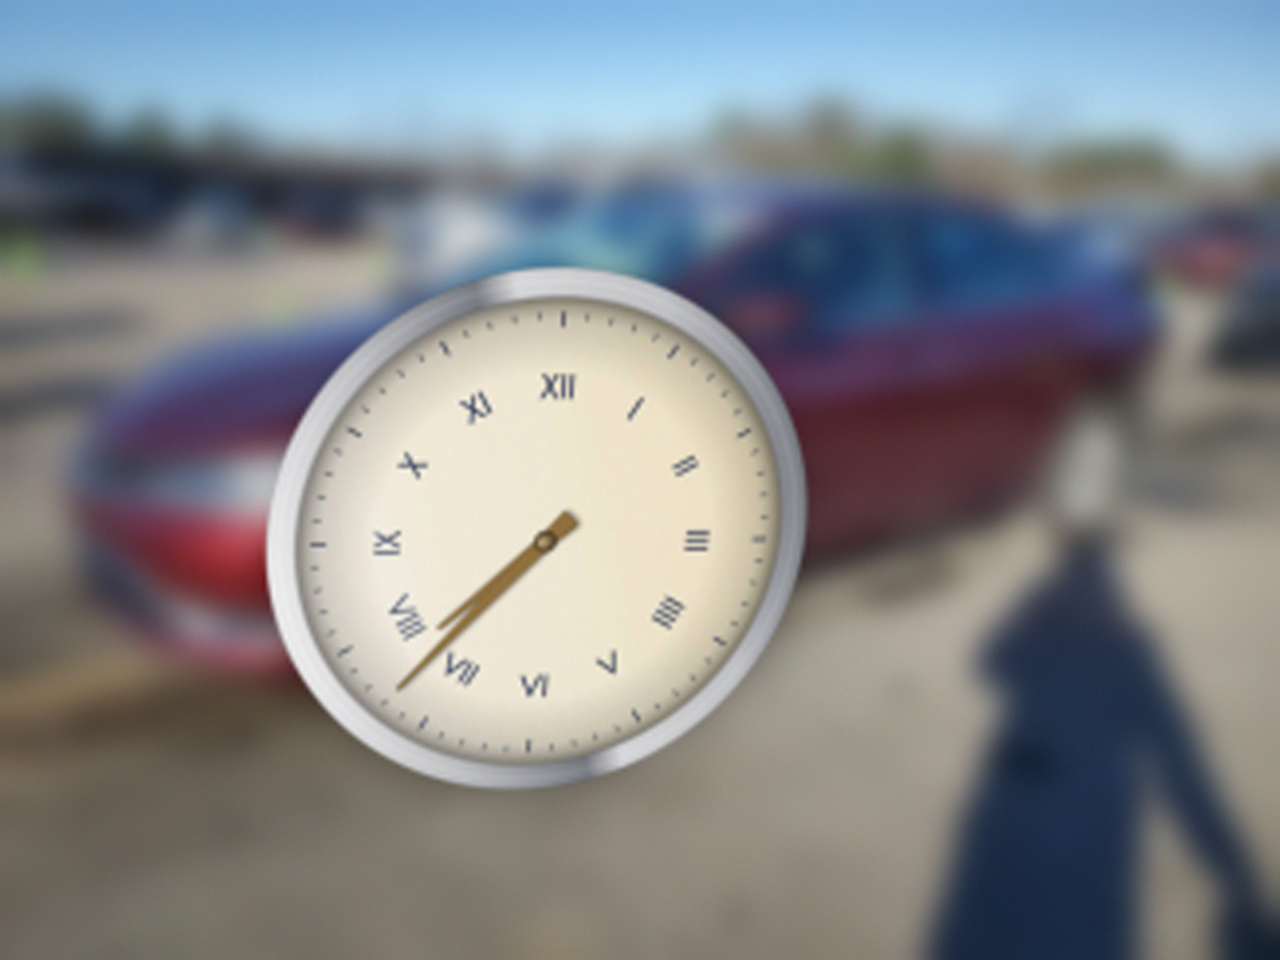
7:37
